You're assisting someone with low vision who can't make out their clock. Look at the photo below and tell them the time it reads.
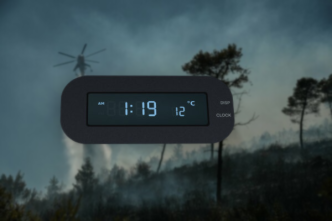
1:19
